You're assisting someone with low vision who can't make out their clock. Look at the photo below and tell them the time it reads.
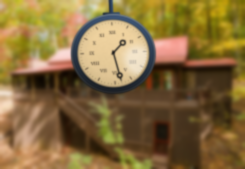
1:28
